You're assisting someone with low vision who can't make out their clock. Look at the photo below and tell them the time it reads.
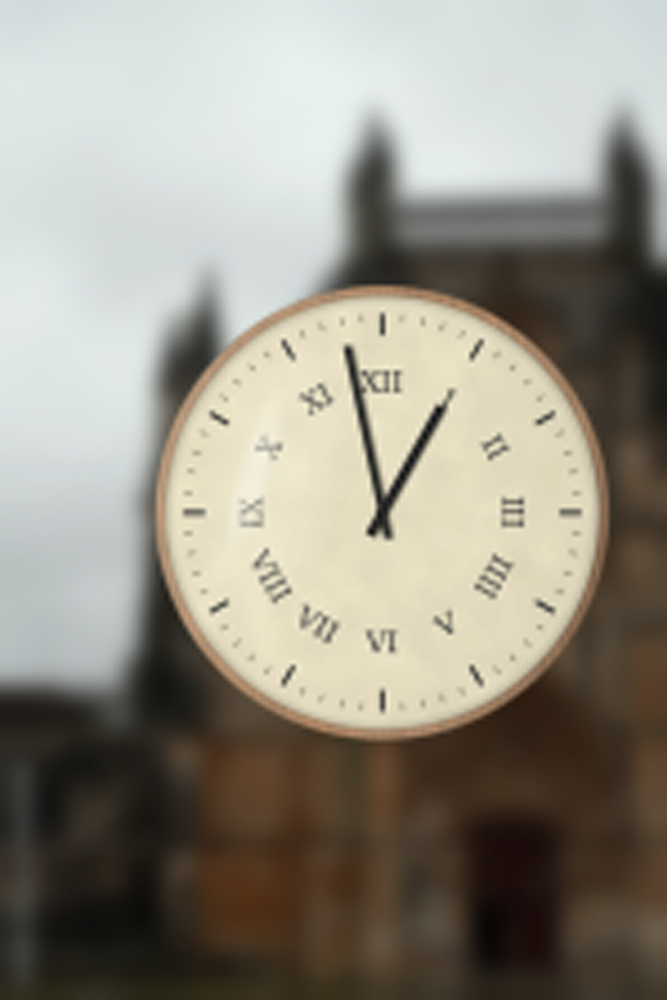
12:58
